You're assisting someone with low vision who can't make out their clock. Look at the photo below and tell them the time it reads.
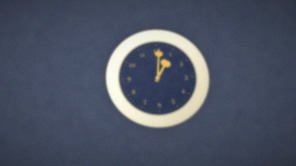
1:01
